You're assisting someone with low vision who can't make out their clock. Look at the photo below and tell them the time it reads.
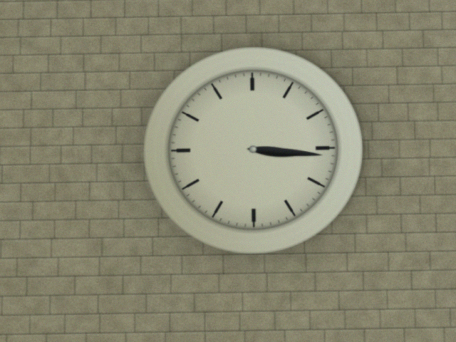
3:16
